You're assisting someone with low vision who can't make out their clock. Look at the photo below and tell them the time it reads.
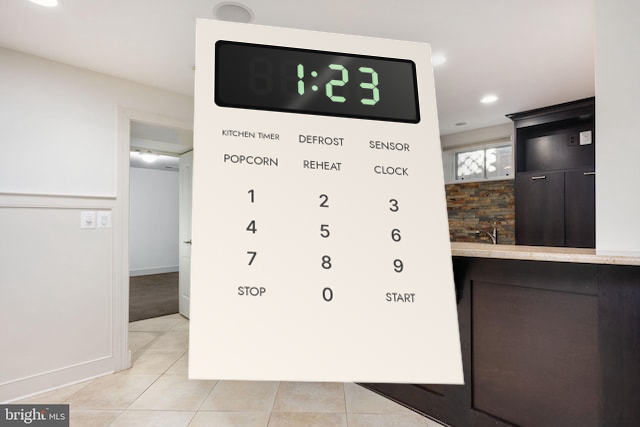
1:23
